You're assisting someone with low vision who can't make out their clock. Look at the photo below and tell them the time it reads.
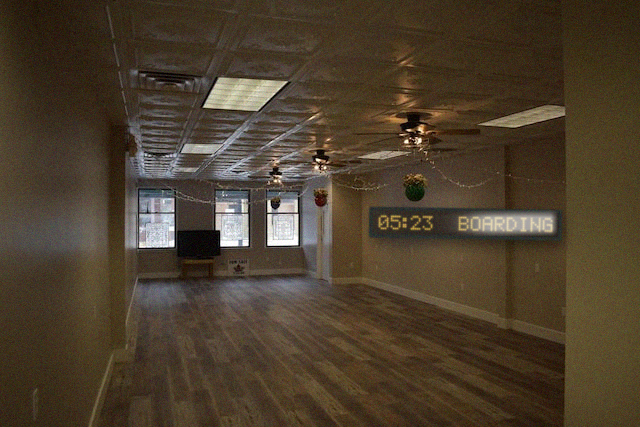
5:23
